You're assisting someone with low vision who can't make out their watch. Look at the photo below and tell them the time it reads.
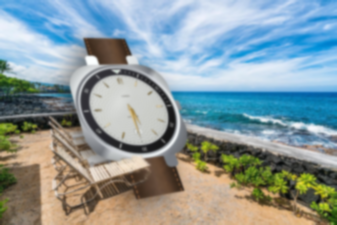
5:30
